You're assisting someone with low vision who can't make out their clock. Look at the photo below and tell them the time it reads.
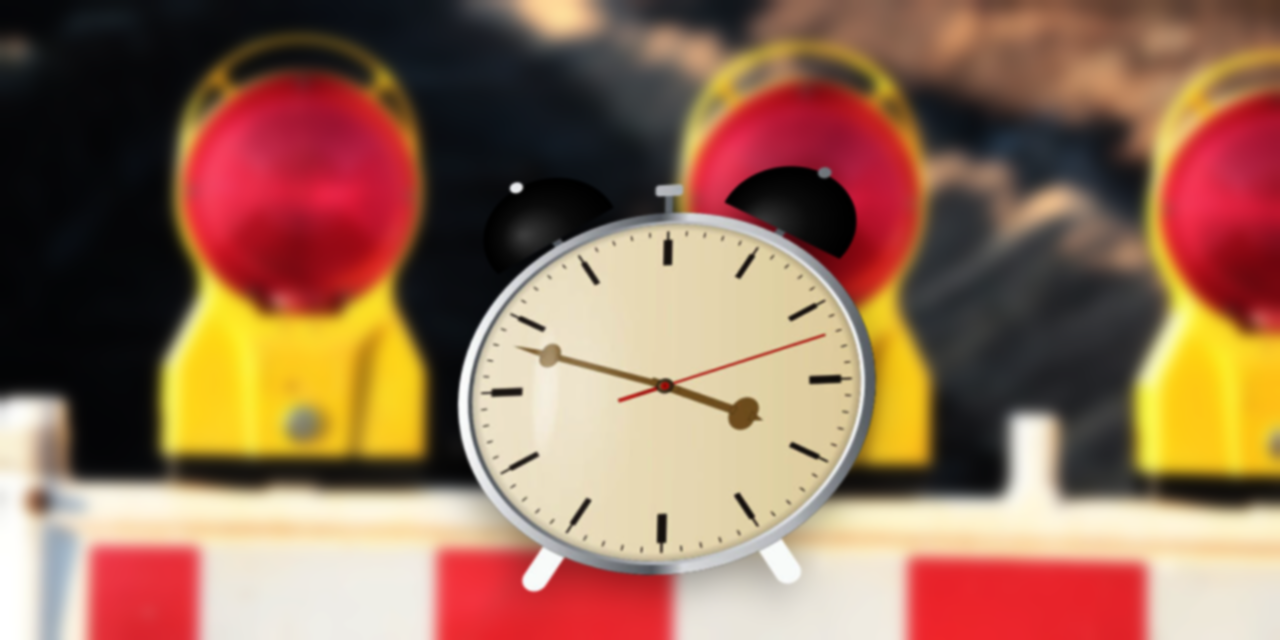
3:48:12
